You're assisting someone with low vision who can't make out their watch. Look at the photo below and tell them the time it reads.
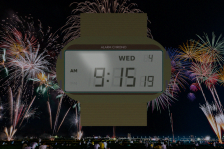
9:15:19
